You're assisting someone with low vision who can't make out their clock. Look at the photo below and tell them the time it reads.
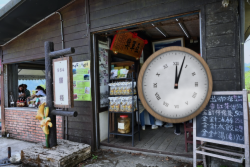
12:03
